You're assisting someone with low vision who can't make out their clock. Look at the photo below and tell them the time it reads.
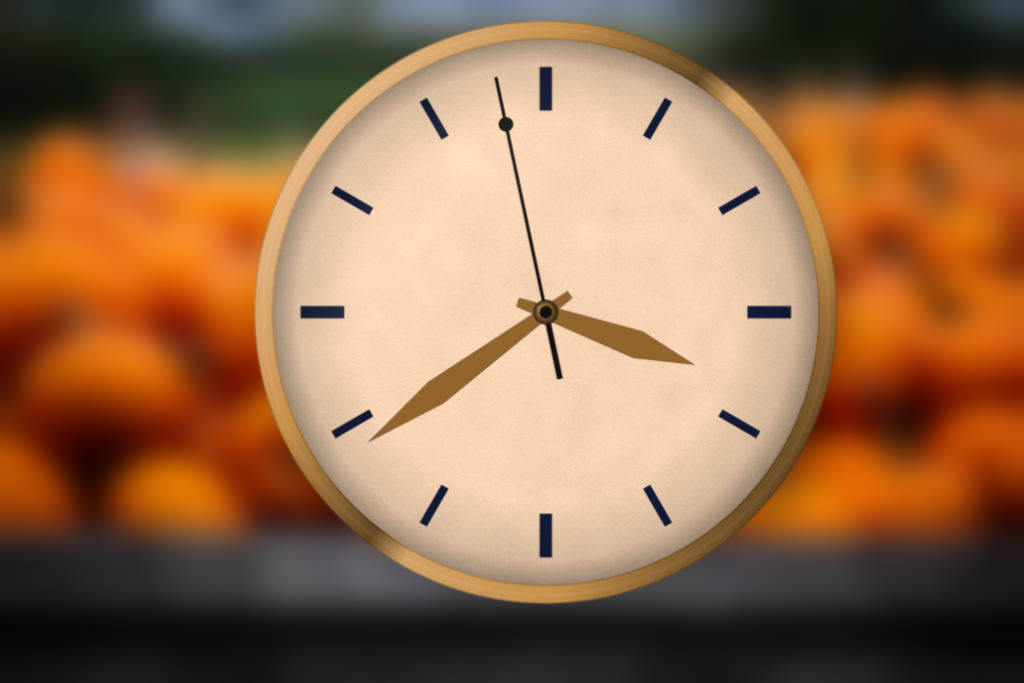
3:38:58
